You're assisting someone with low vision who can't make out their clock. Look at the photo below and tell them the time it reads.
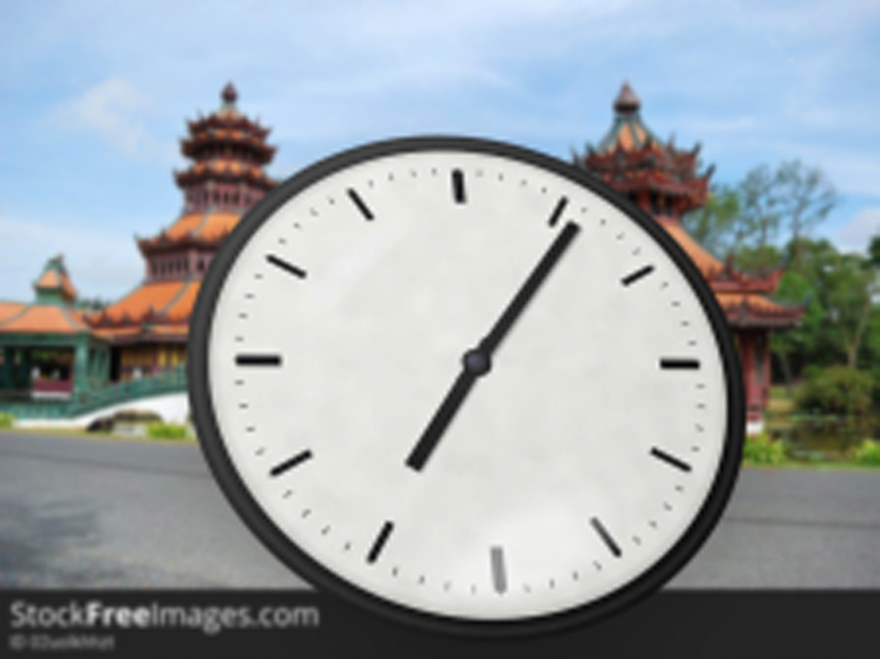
7:06
